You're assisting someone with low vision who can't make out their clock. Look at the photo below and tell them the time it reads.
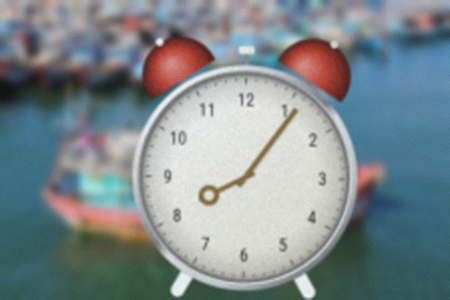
8:06
